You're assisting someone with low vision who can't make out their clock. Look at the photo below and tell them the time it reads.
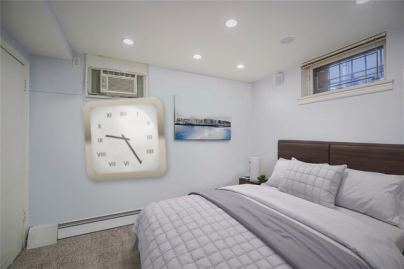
9:25
